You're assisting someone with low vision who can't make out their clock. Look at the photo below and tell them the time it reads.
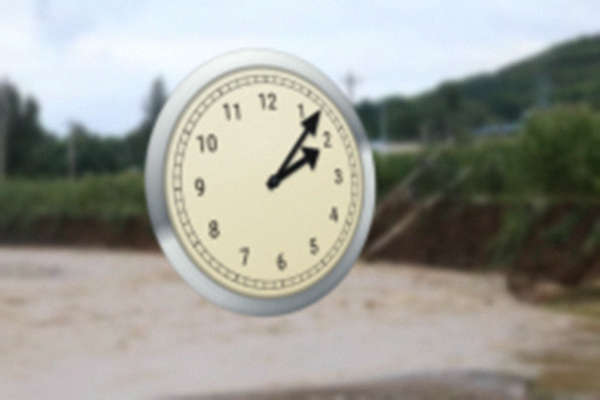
2:07
